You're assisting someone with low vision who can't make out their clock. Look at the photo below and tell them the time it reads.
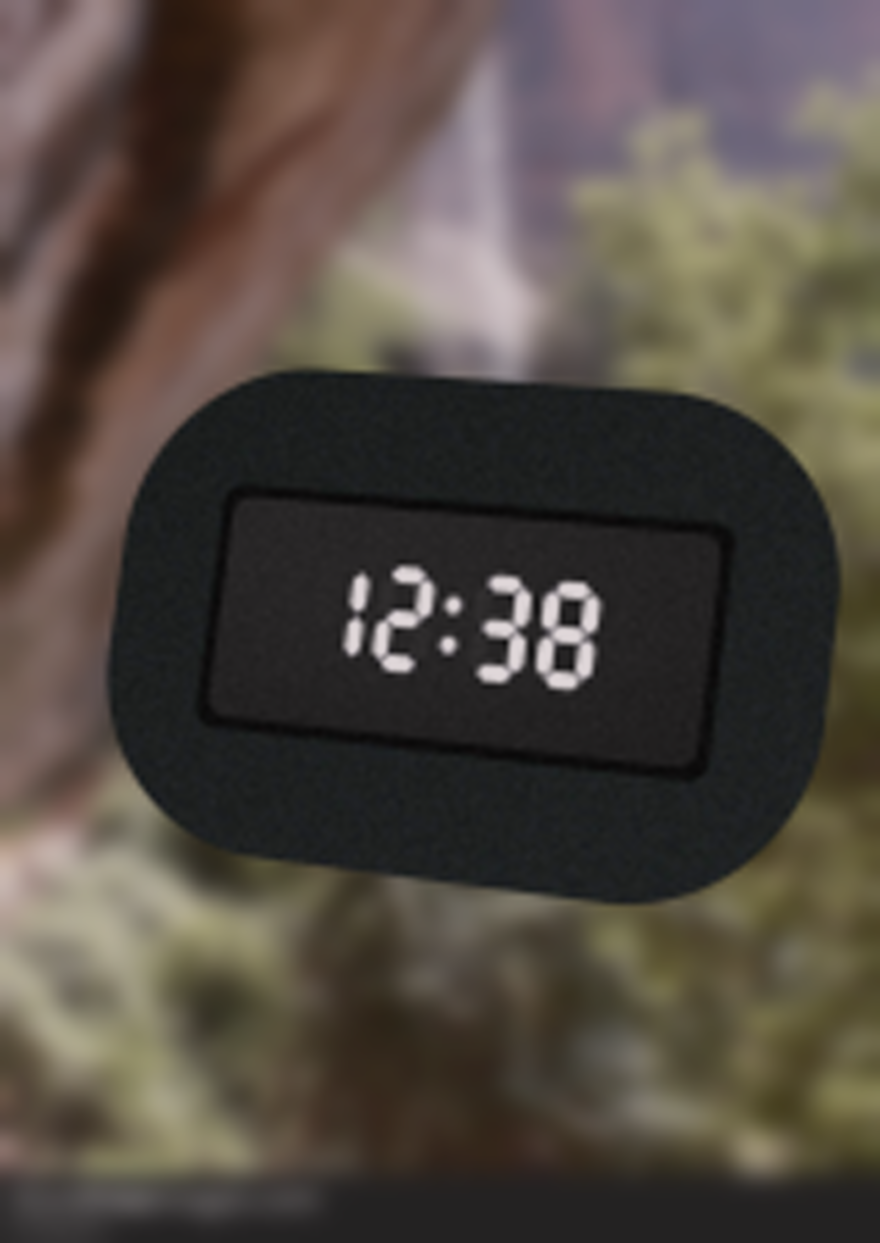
12:38
